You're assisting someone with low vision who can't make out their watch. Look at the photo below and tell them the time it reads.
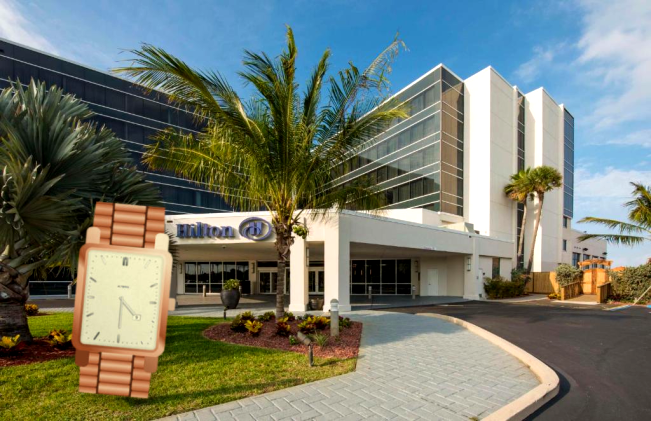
4:30
